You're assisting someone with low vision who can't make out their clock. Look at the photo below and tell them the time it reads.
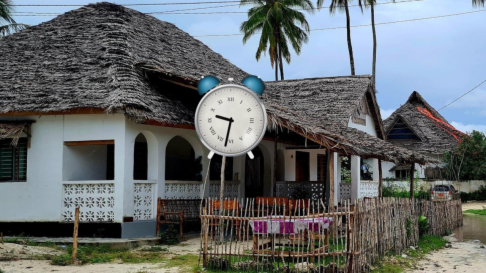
9:32
